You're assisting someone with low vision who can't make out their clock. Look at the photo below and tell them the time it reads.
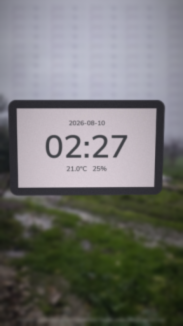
2:27
